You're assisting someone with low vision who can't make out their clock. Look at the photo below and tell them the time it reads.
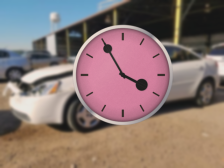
3:55
